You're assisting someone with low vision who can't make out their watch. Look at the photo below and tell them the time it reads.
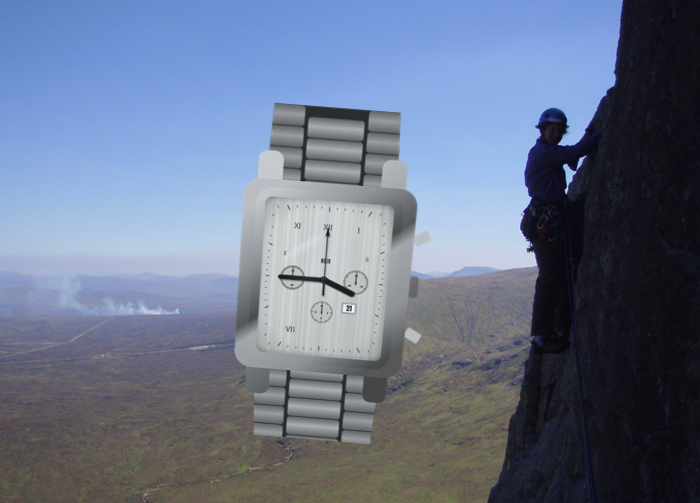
3:45
